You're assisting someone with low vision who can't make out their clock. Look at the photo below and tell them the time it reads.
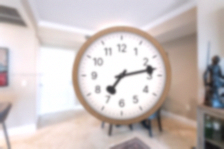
7:13
